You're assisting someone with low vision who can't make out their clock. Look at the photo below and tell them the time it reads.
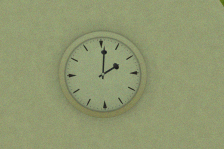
2:01
